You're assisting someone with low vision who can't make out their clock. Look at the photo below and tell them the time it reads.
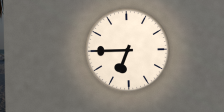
6:45
